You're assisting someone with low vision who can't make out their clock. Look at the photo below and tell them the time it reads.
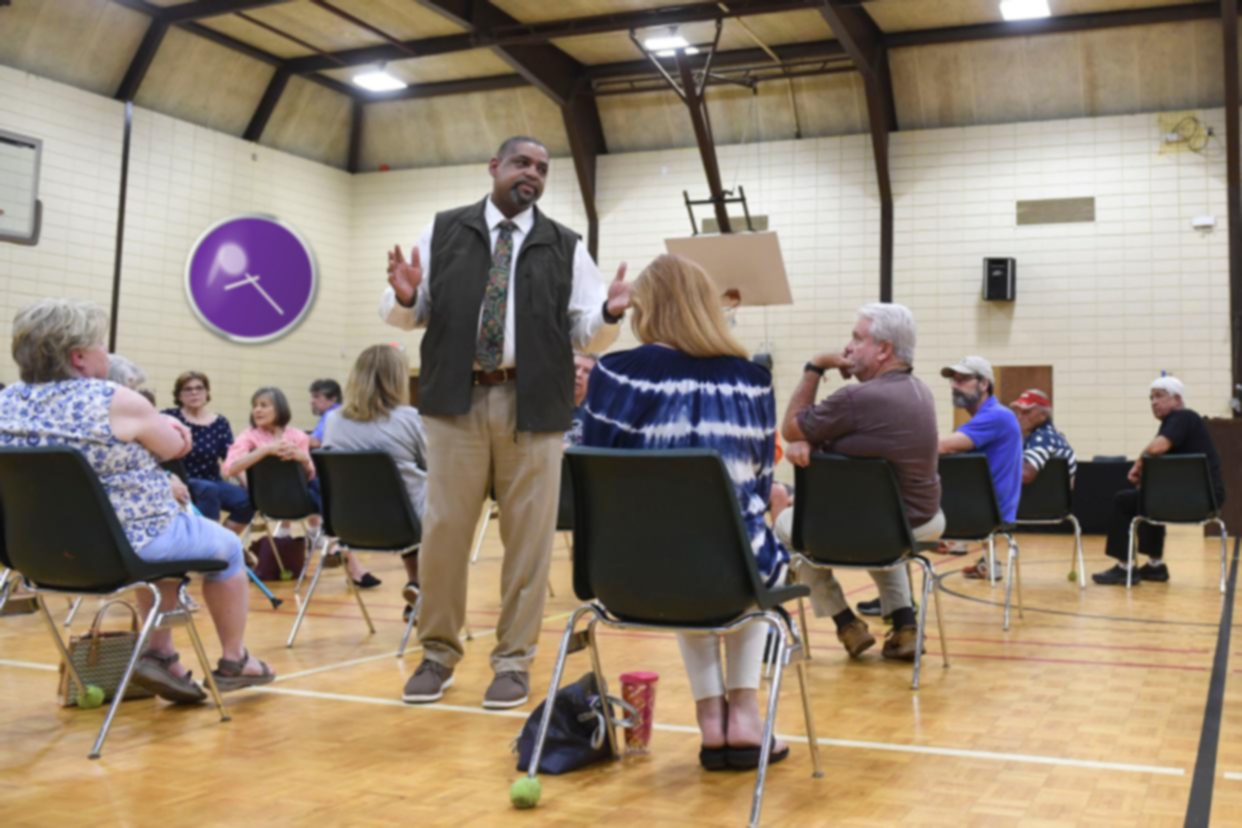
8:23
